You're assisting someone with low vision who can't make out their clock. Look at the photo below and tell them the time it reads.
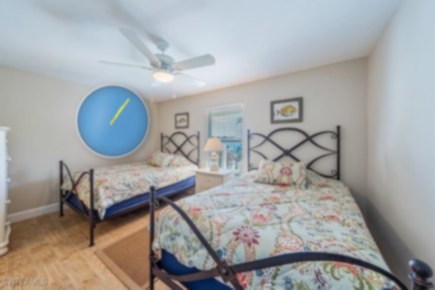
1:06
